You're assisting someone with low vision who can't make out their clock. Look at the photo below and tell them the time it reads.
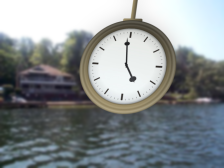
4:59
